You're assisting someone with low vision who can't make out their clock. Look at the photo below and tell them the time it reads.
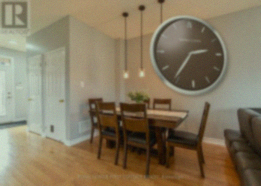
2:36
